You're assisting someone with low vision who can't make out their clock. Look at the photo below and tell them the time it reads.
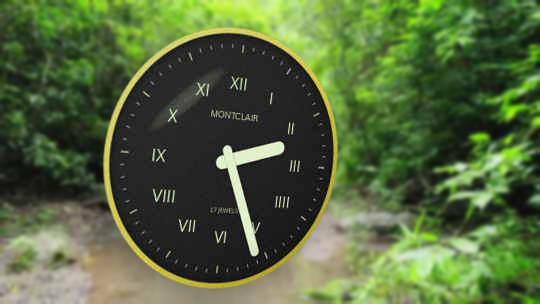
2:26
